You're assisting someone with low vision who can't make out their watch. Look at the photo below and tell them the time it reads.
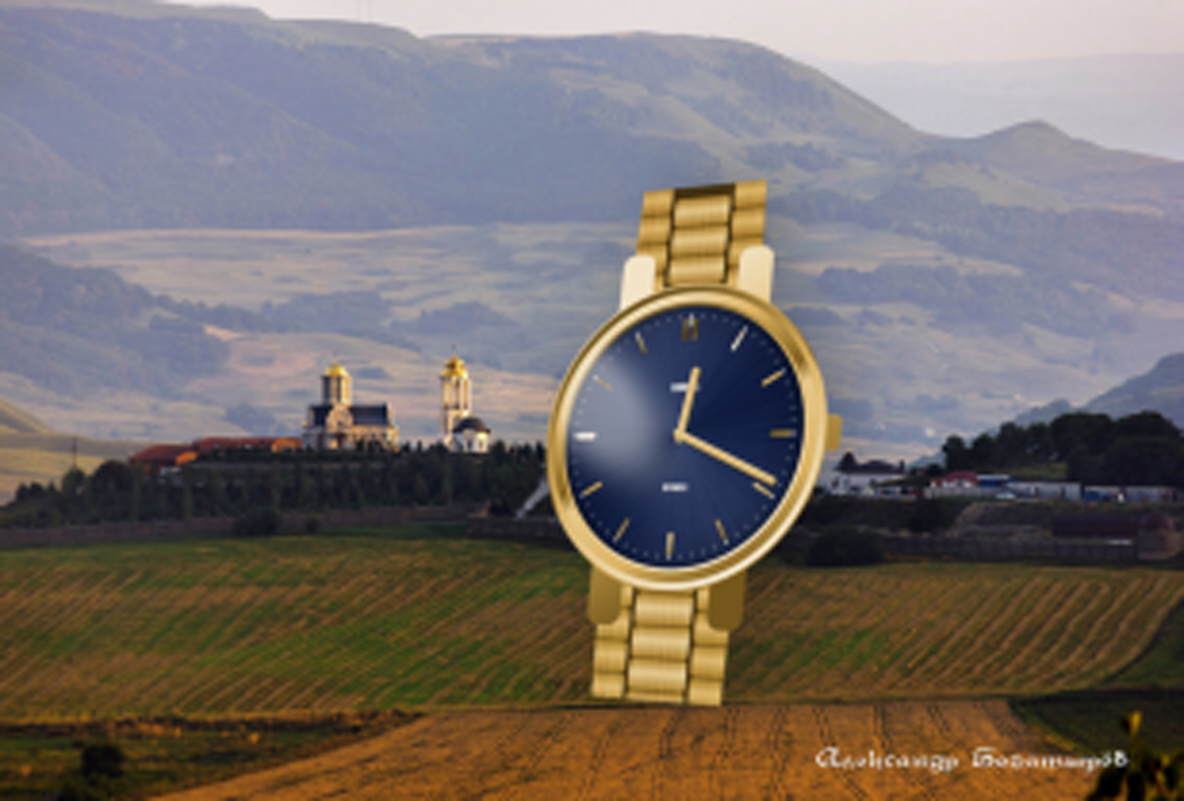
12:19
